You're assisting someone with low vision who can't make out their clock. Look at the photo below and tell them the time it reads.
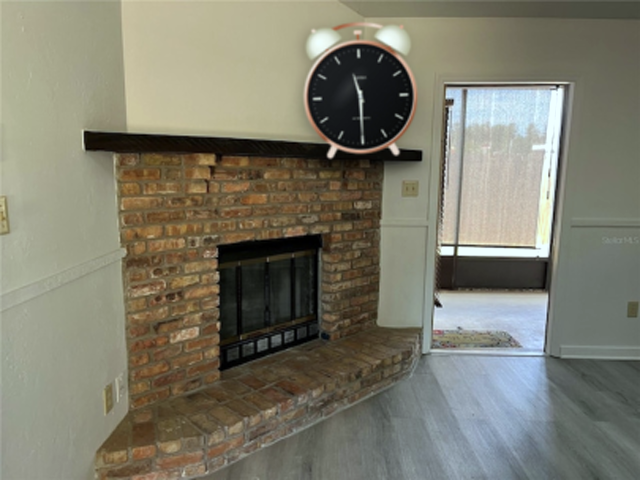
11:30
